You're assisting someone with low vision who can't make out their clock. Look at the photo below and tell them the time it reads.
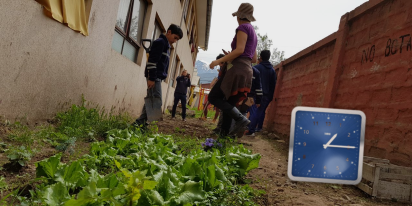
1:15
